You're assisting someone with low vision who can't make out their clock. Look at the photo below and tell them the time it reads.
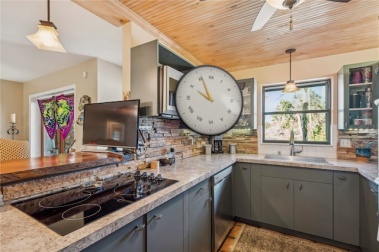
9:56
